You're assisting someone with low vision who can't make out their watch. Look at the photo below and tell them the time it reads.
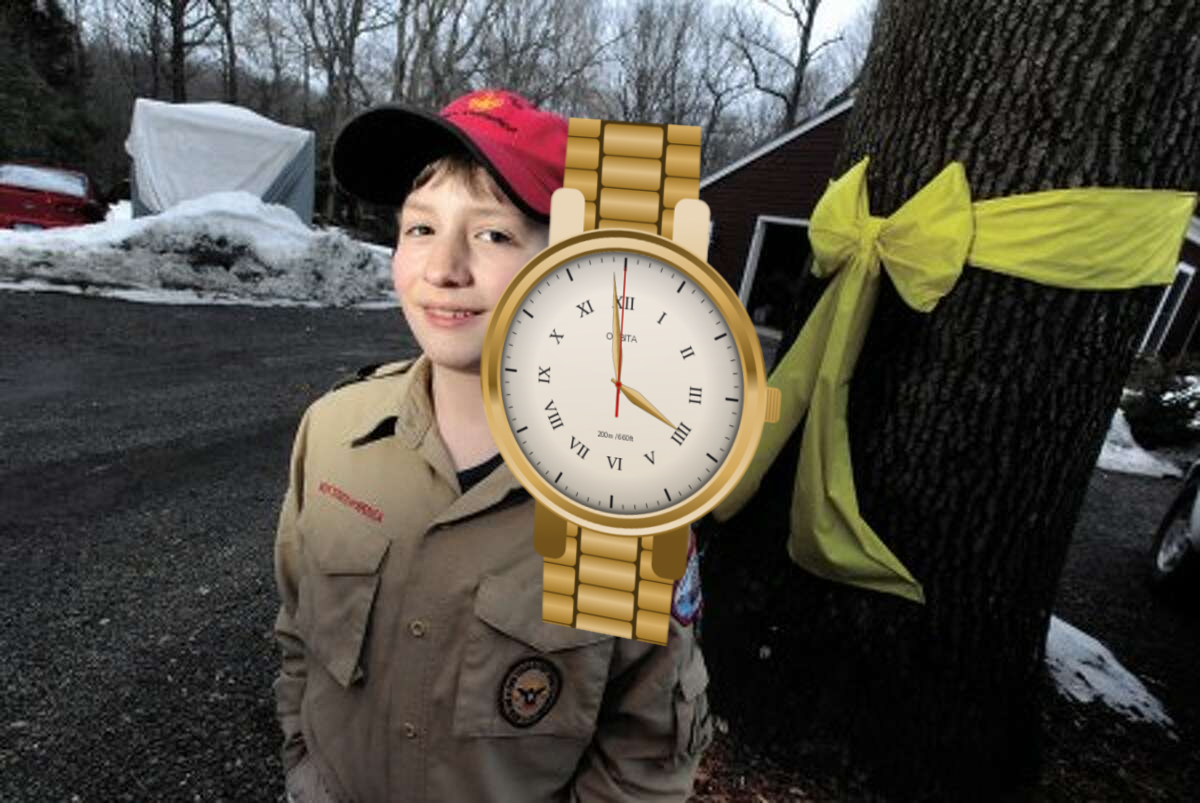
3:59:00
